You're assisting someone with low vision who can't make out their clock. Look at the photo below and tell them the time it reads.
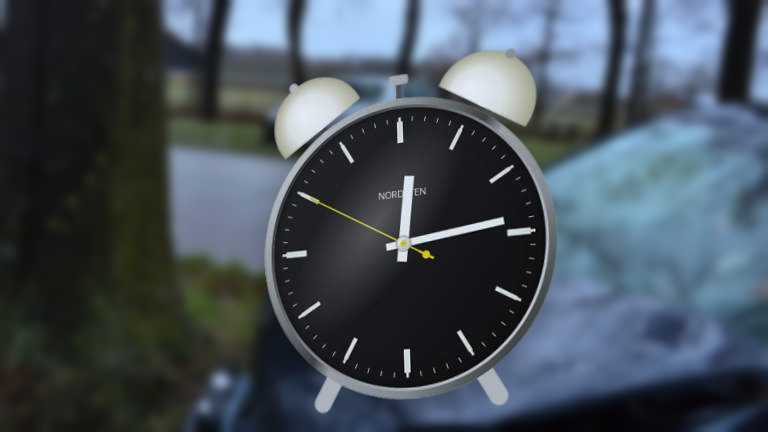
12:13:50
